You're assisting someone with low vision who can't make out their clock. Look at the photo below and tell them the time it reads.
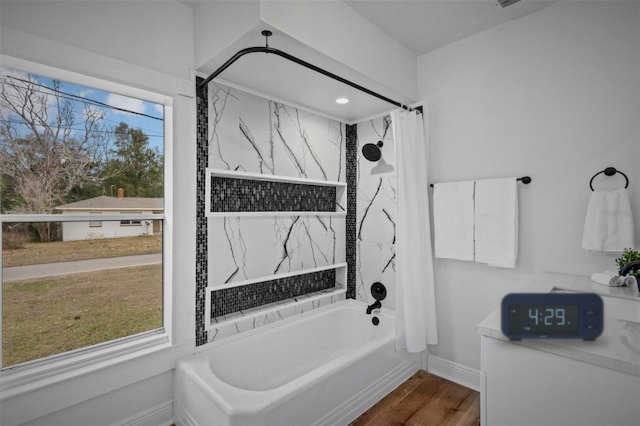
4:29
